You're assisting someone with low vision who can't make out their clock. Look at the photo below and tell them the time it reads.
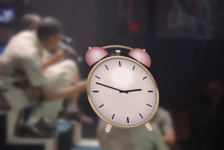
2:48
